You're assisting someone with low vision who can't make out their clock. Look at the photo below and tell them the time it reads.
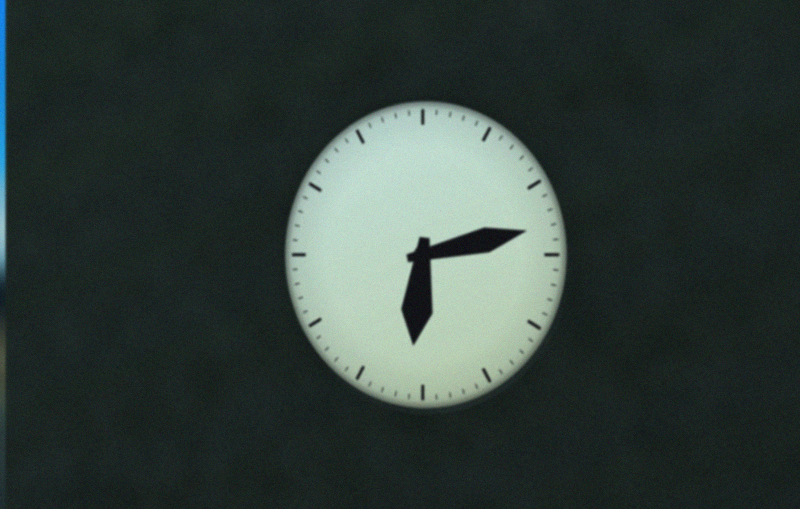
6:13
